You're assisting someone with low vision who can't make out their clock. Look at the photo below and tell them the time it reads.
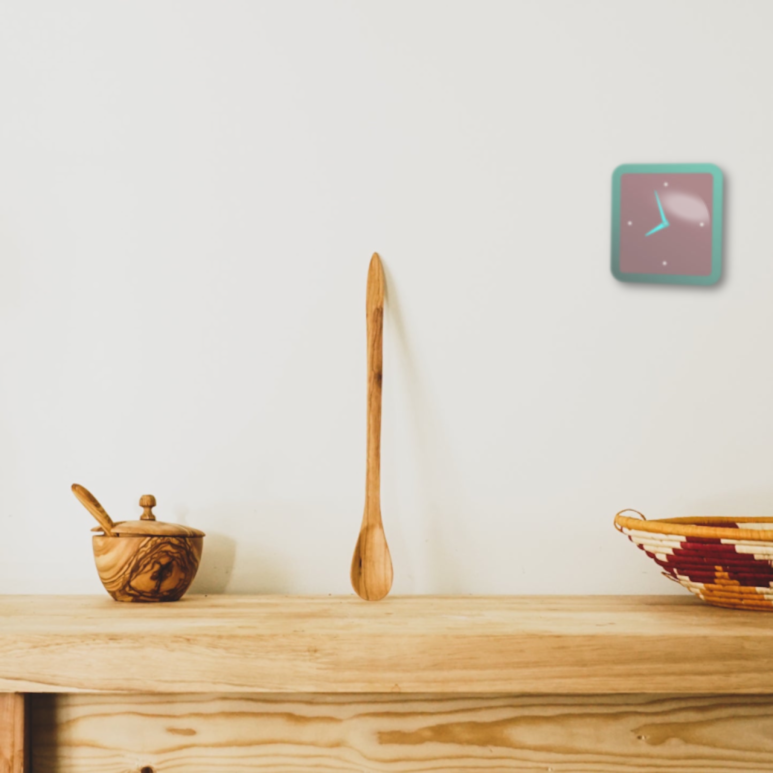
7:57
